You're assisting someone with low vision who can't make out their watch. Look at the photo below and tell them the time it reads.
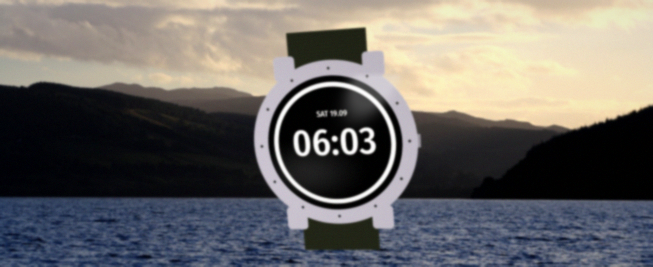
6:03
